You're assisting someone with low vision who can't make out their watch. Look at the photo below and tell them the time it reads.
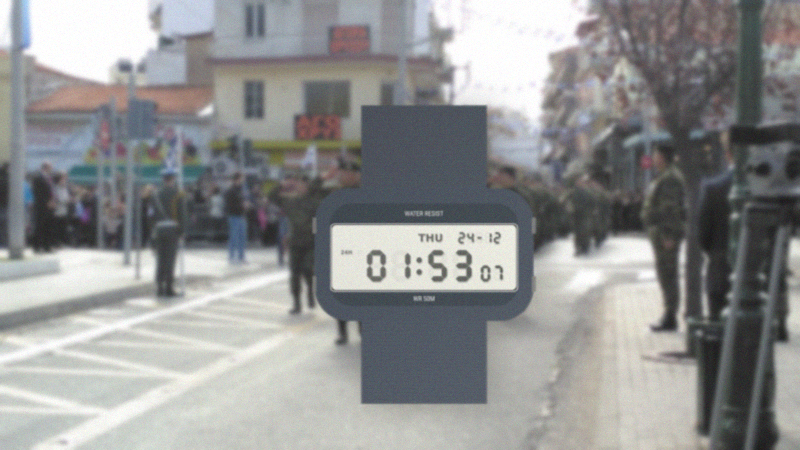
1:53:07
